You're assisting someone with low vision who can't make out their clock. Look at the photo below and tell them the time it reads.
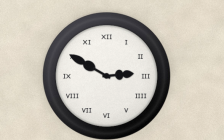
2:50
